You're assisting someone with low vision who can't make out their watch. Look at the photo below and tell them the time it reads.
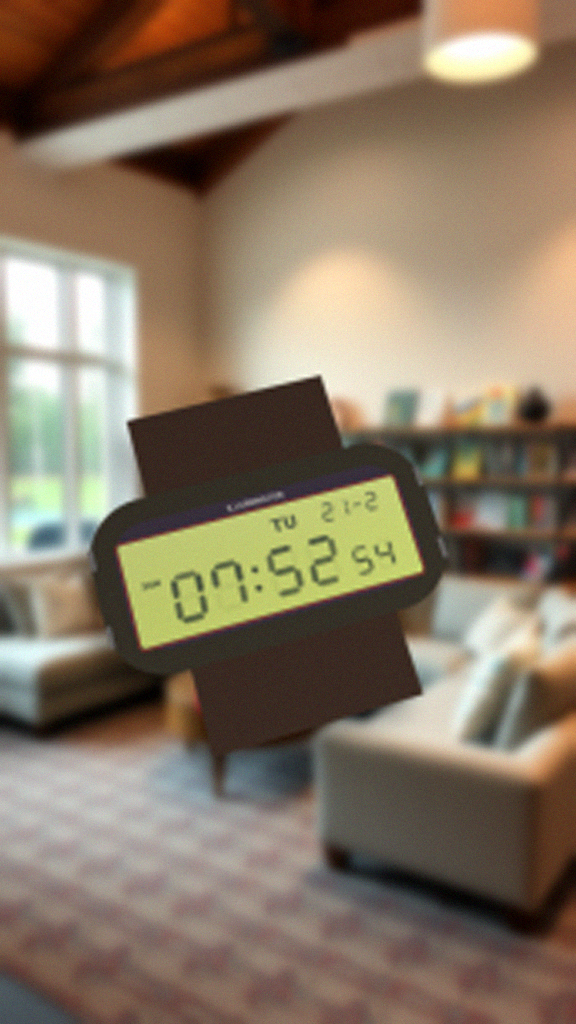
7:52:54
